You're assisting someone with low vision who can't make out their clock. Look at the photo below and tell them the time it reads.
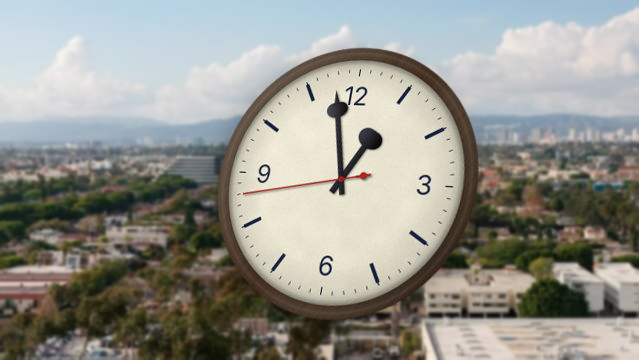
12:57:43
